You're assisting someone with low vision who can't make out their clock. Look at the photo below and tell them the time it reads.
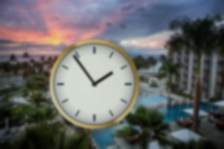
1:54
